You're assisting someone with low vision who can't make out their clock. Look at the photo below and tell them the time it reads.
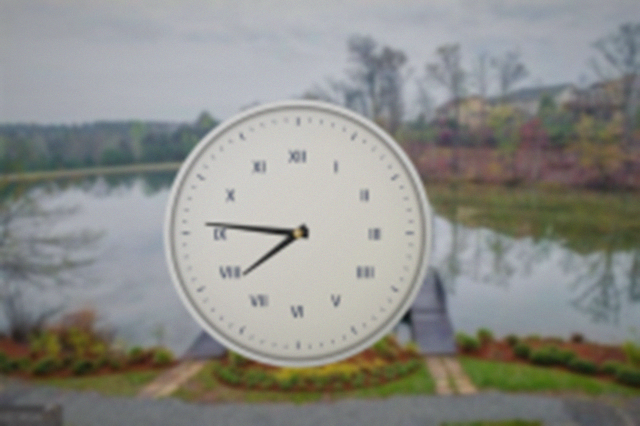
7:46
